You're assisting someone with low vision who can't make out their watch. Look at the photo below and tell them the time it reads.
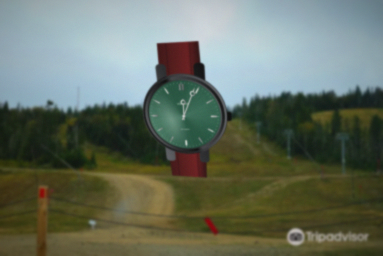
12:04
